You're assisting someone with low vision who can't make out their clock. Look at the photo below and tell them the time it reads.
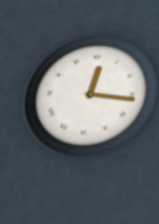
12:16
